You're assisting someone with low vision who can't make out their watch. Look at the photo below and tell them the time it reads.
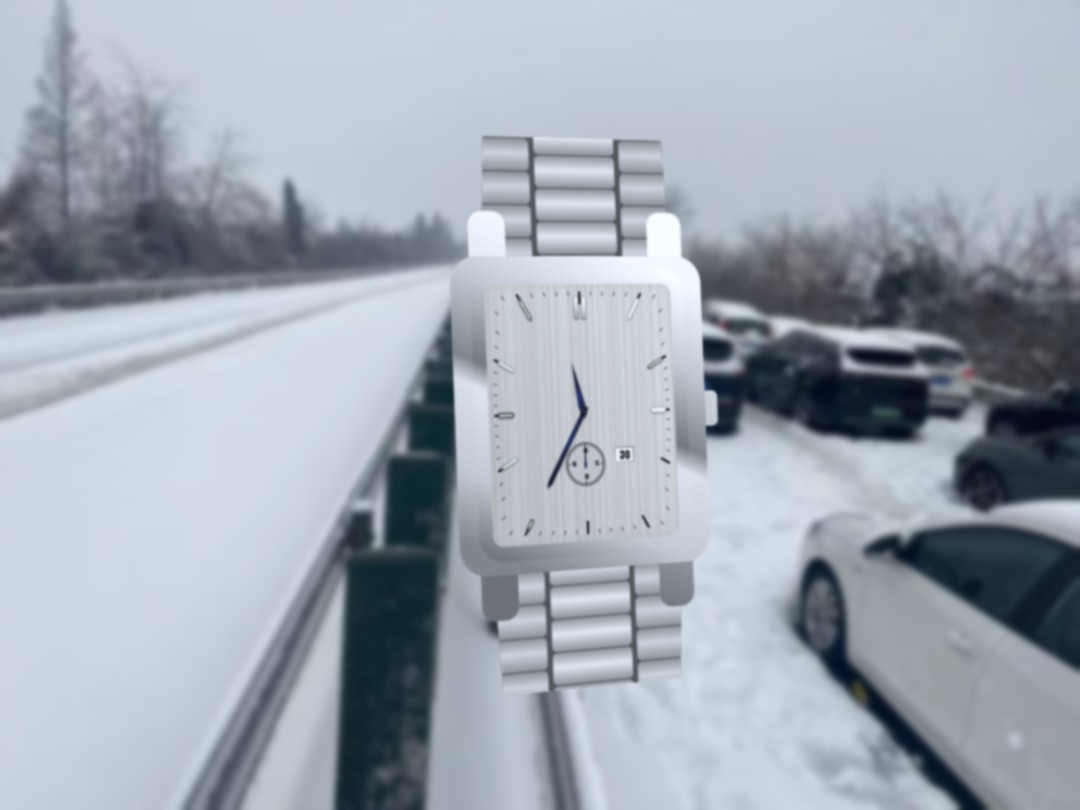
11:35
